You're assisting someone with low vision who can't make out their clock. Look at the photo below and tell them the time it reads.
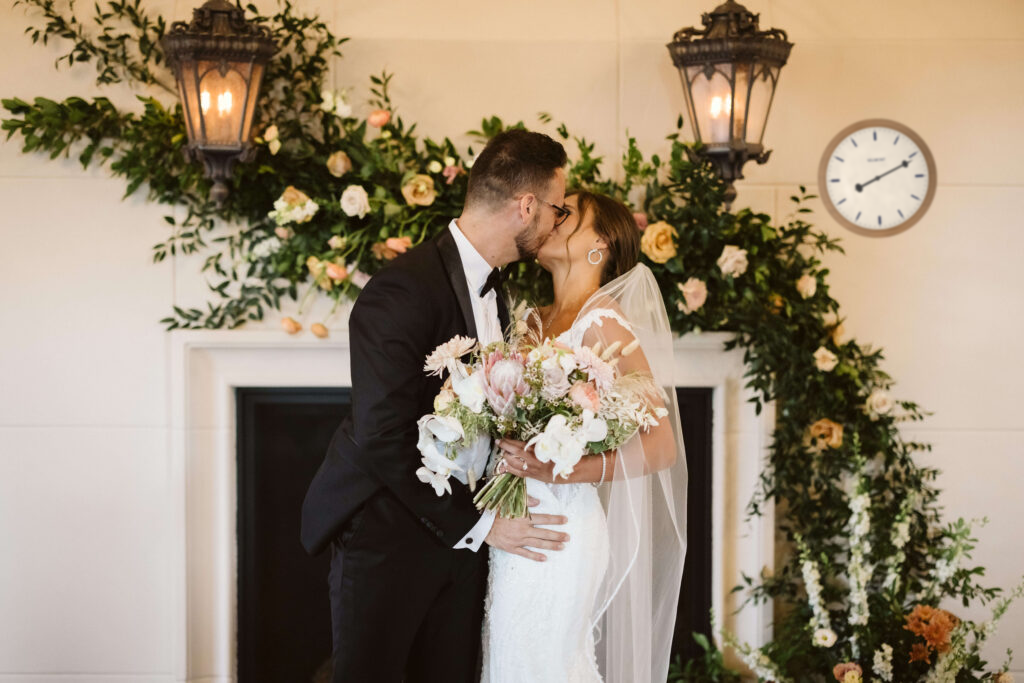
8:11
